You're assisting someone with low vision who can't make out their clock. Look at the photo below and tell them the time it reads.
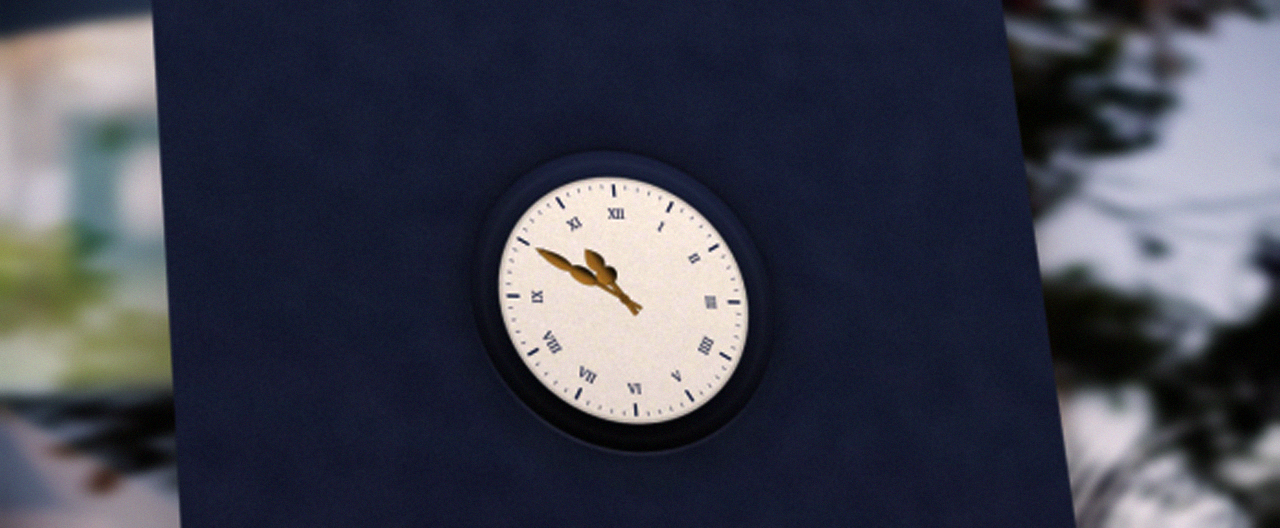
10:50
